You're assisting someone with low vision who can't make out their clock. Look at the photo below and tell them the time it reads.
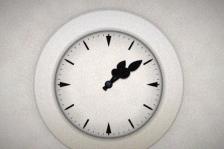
1:09
